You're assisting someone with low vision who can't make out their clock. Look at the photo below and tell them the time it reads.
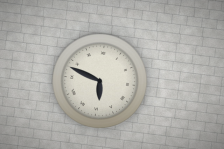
5:48
